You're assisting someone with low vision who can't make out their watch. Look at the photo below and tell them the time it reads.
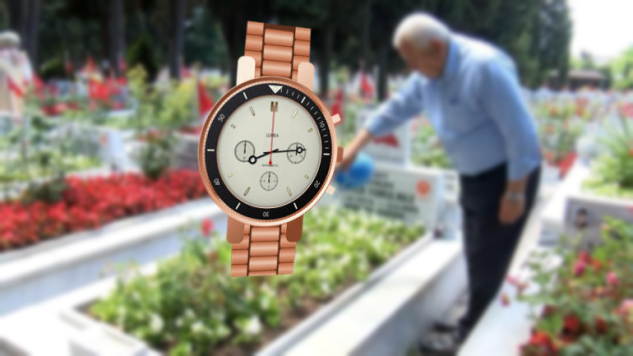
8:14
